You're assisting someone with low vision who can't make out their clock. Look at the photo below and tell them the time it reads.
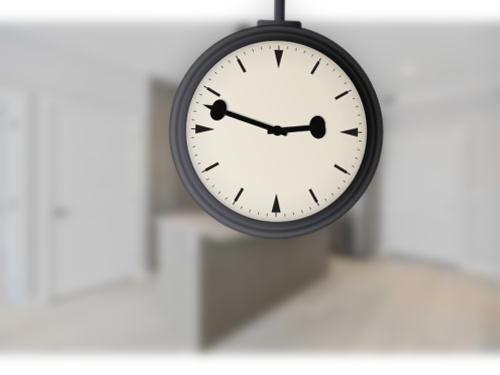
2:48
